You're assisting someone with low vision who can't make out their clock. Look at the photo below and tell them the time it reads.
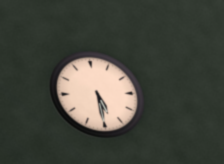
5:30
